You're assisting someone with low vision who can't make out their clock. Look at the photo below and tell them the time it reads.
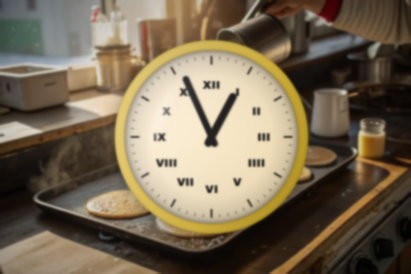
12:56
